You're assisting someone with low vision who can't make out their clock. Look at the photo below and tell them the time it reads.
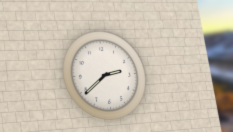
2:39
